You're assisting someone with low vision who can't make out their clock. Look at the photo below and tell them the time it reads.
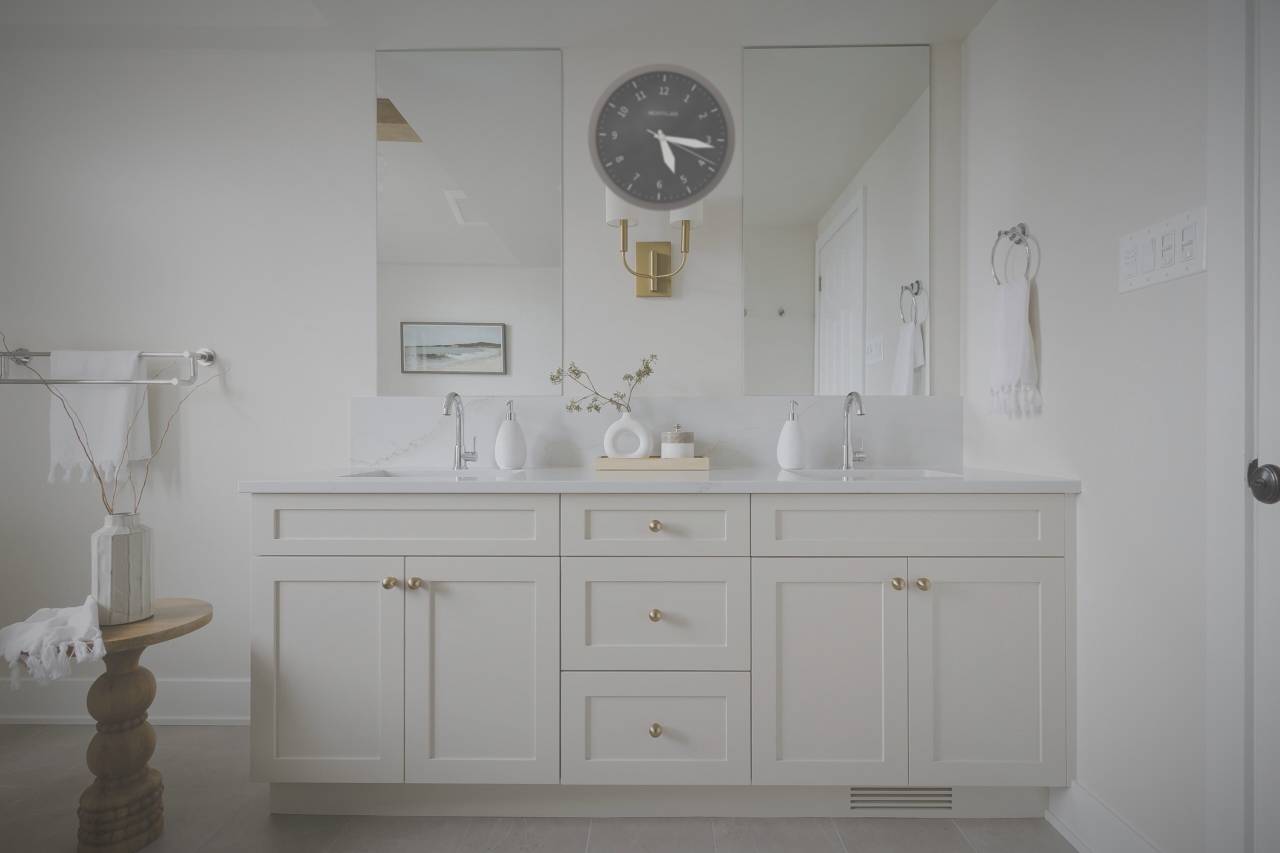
5:16:19
